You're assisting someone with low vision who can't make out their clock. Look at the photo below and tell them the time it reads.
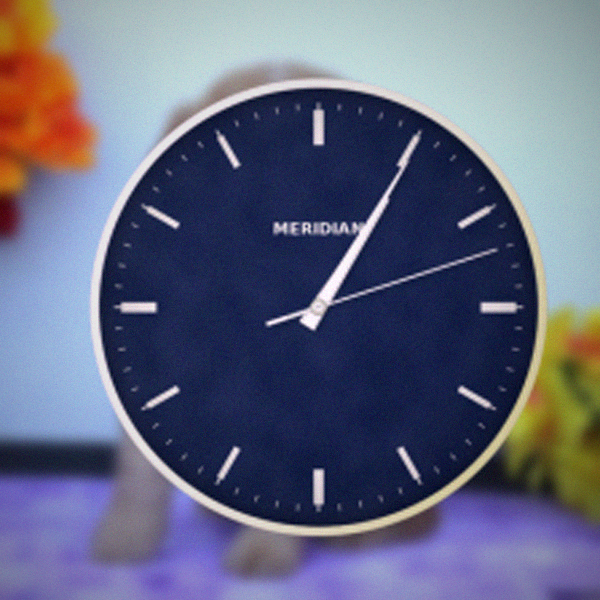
1:05:12
